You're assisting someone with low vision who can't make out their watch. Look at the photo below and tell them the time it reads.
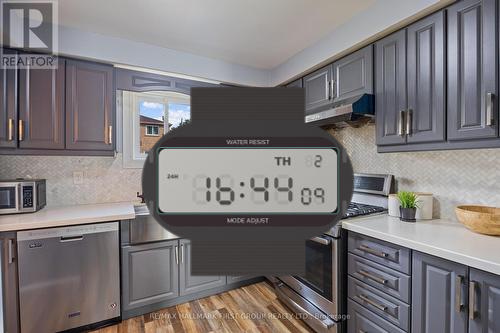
16:44:09
